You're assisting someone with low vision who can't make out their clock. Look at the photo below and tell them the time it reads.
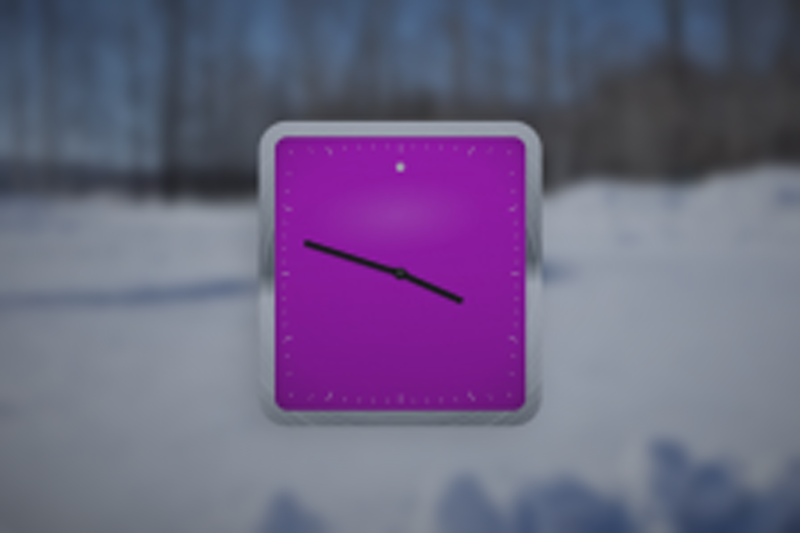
3:48
